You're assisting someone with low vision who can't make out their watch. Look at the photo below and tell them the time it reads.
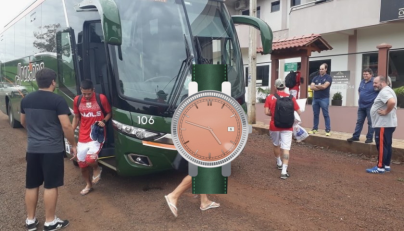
4:48
